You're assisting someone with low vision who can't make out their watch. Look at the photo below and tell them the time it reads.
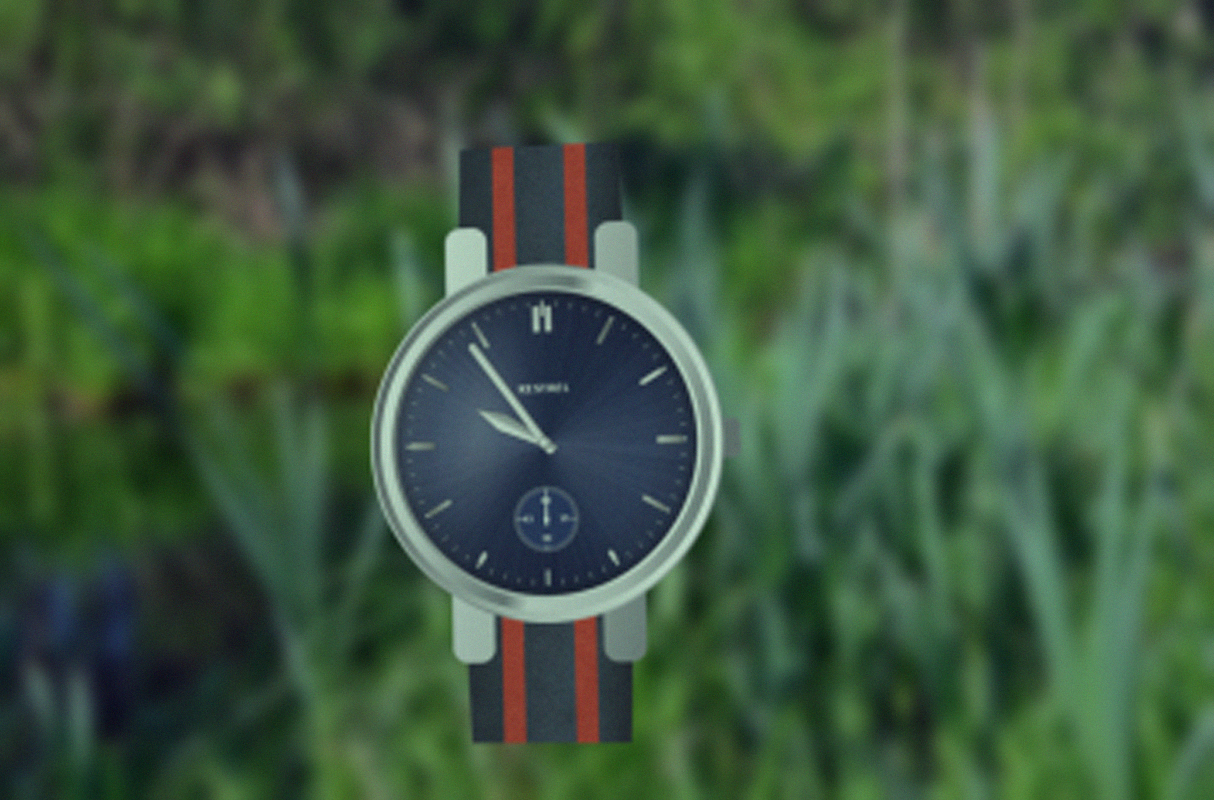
9:54
